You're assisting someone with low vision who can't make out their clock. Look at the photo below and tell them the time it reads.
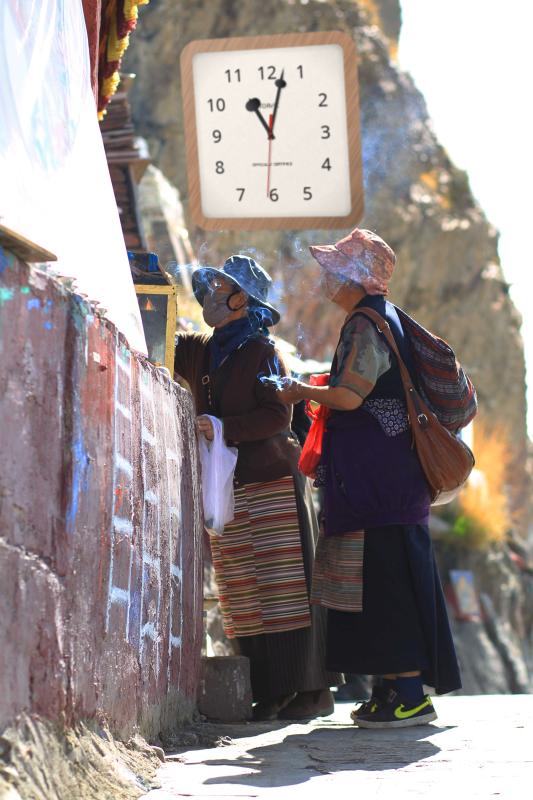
11:02:31
